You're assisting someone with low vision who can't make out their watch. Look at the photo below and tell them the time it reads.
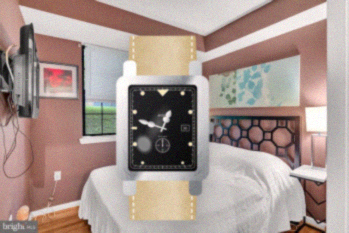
12:48
